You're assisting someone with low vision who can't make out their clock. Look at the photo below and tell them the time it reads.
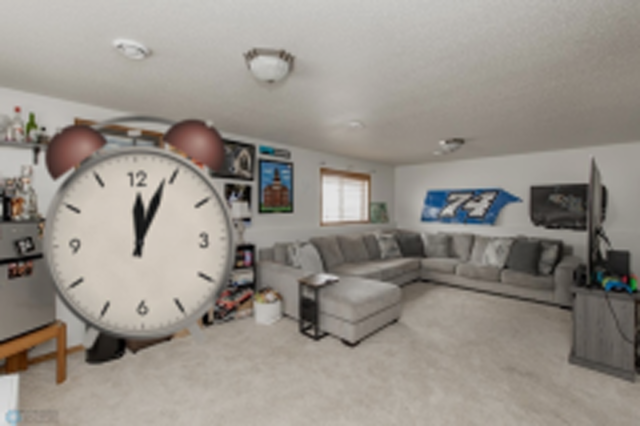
12:04
